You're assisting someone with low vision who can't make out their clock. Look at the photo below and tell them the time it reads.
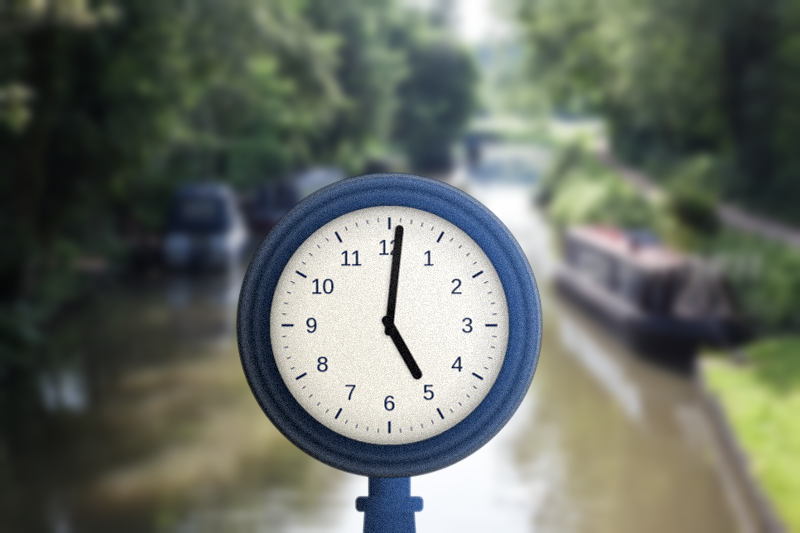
5:01
